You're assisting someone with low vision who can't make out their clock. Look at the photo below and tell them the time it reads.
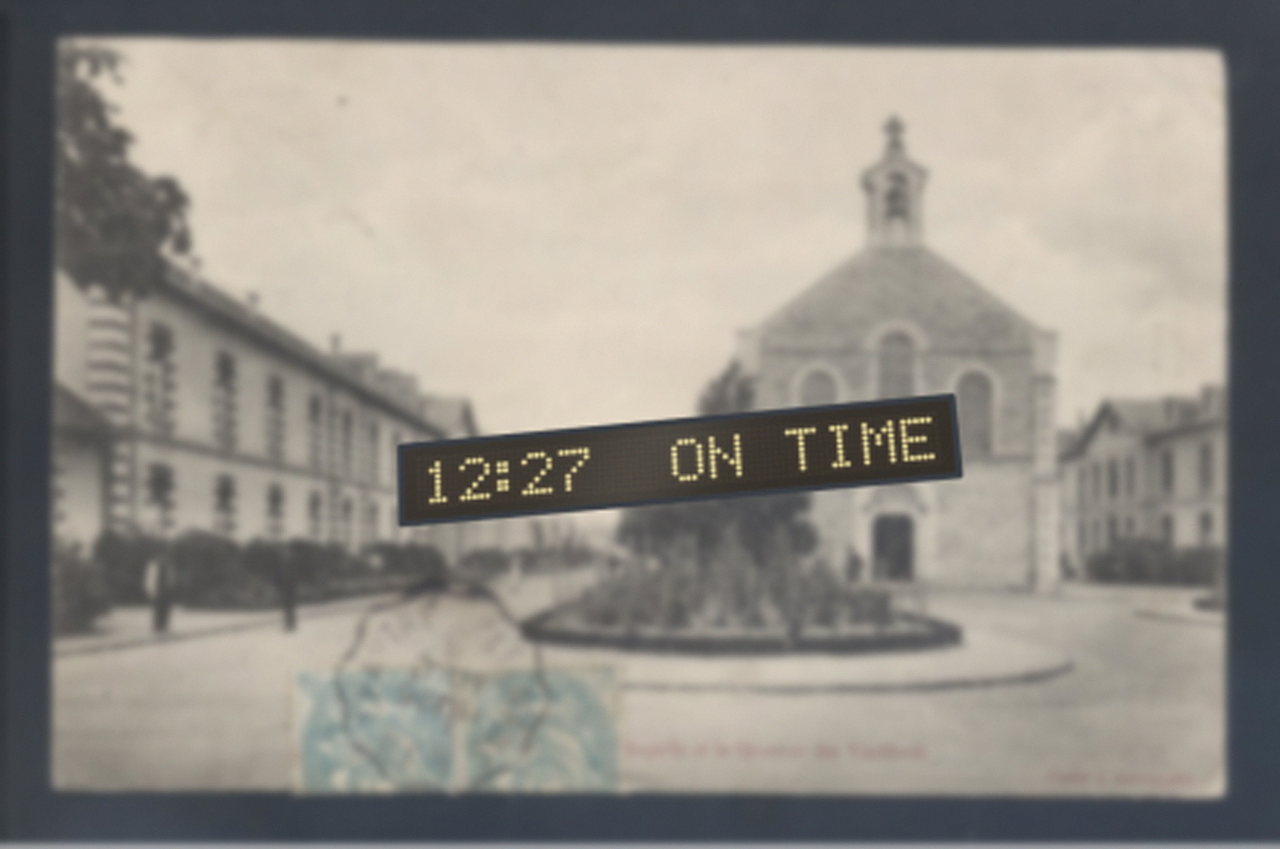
12:27
